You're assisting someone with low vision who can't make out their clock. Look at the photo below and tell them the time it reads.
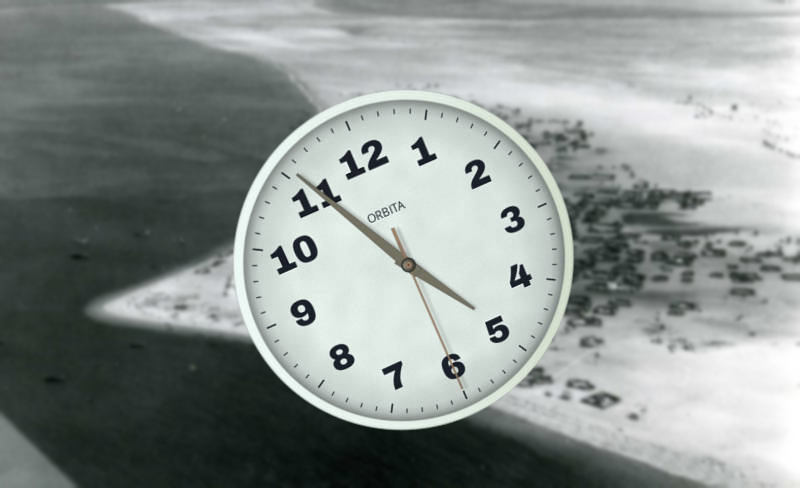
4:55:30
